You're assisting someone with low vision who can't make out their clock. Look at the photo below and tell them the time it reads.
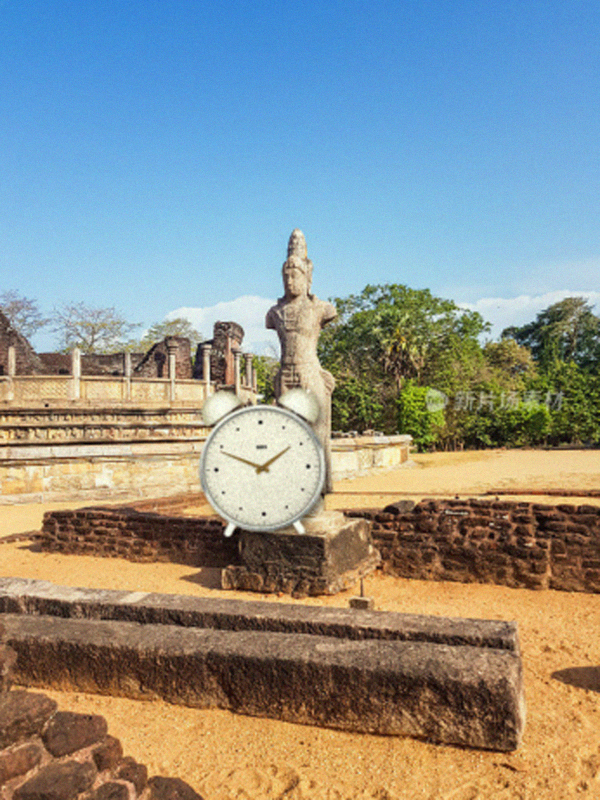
1:49
